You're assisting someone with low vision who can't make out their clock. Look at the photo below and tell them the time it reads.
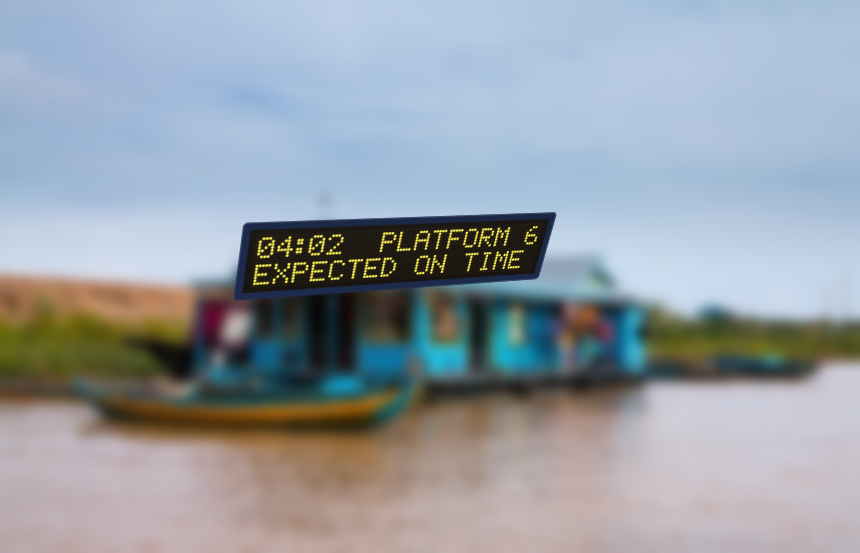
4:02
